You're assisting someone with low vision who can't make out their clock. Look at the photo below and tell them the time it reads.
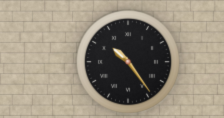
10:24
